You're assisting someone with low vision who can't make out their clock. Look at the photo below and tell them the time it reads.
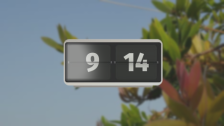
9:14
